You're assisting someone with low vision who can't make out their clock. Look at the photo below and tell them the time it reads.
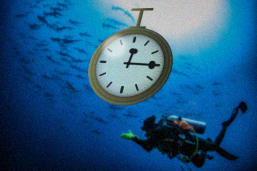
12:15
